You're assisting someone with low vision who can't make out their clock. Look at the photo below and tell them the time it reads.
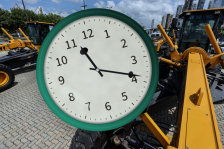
11:19
